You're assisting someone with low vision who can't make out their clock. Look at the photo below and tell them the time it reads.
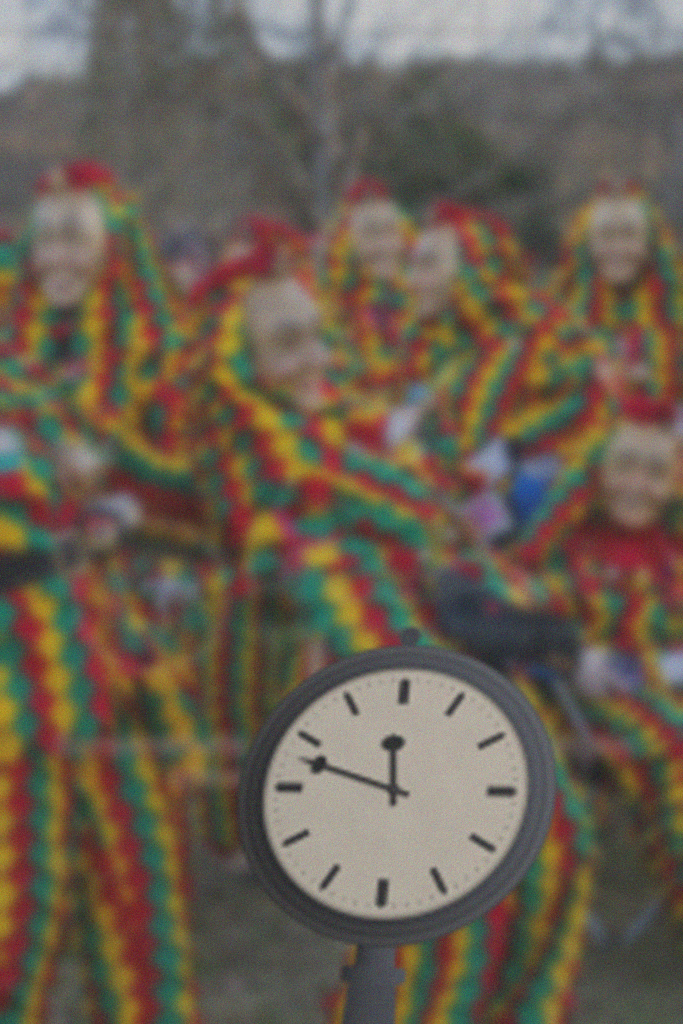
11:48
